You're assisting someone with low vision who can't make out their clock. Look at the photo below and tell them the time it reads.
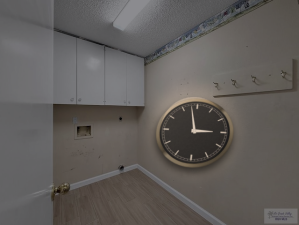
2:58
